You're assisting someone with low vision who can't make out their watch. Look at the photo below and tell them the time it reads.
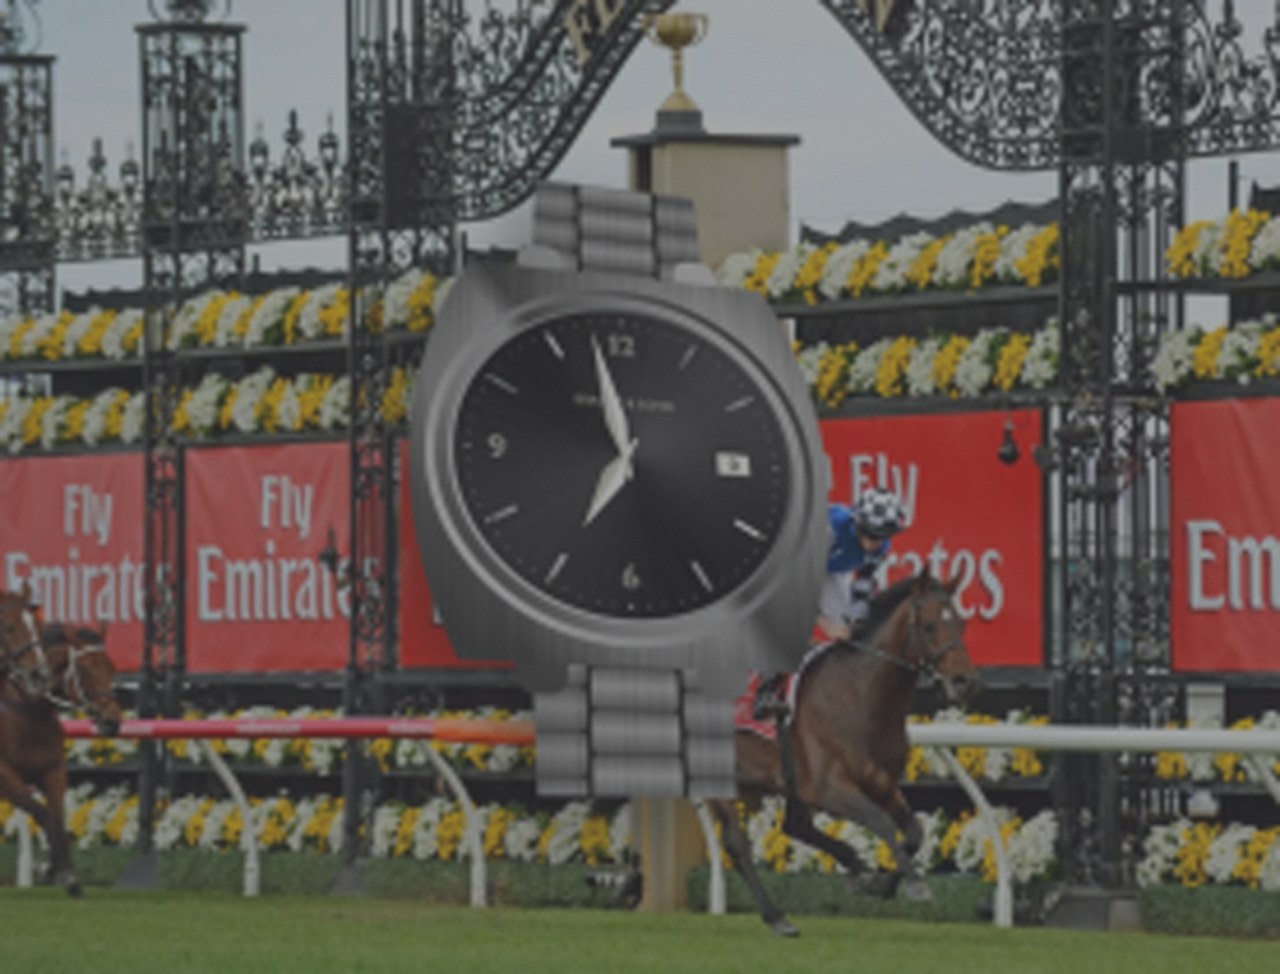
6:58
